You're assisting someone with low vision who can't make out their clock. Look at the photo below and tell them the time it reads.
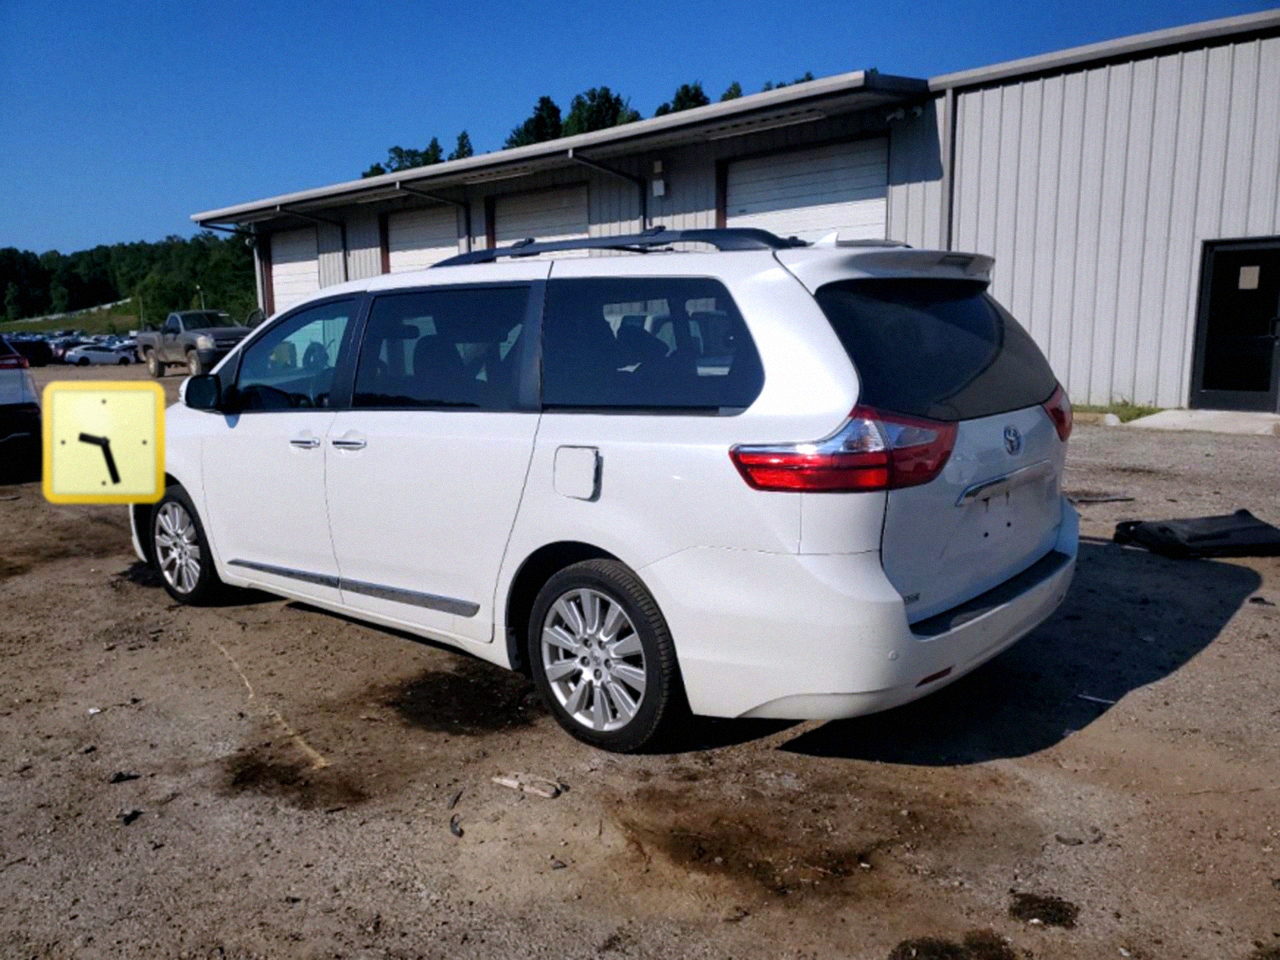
9:27
